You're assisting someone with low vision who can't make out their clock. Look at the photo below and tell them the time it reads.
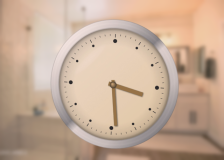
3:29
